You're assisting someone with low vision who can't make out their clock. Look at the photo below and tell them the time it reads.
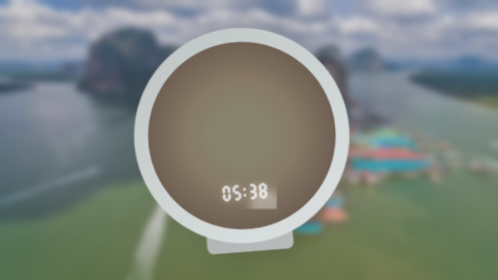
5:38
